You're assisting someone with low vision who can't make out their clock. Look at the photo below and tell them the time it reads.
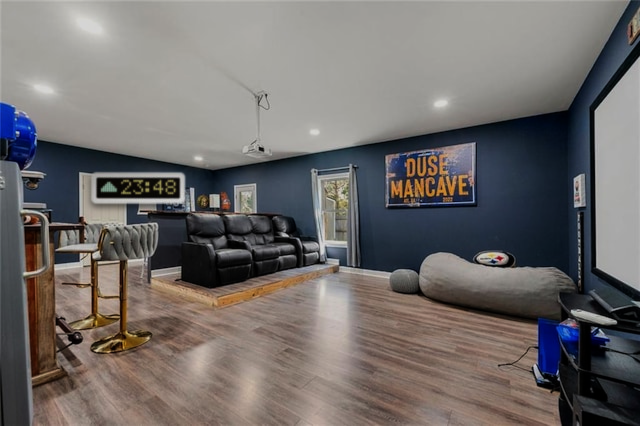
23:48
